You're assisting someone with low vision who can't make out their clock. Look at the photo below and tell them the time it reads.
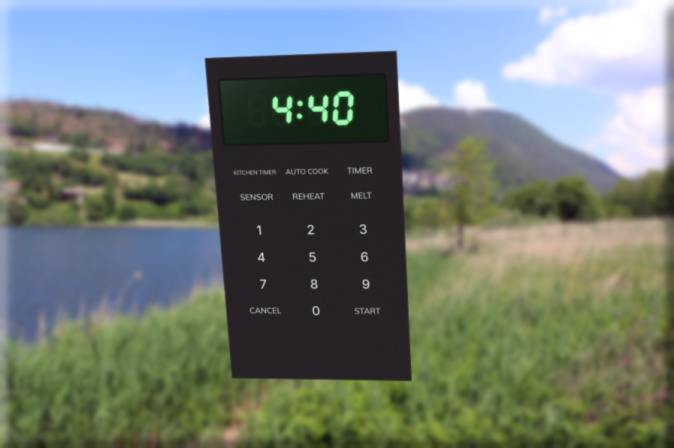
4:40
